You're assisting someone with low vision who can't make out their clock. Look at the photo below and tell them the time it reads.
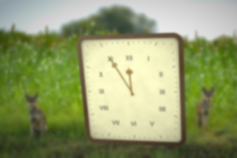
11:55
